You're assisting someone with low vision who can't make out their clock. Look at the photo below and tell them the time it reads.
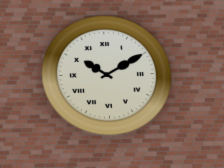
10:10
